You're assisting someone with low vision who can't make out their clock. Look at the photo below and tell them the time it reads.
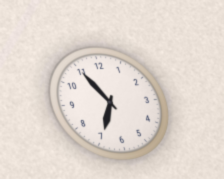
6:55
